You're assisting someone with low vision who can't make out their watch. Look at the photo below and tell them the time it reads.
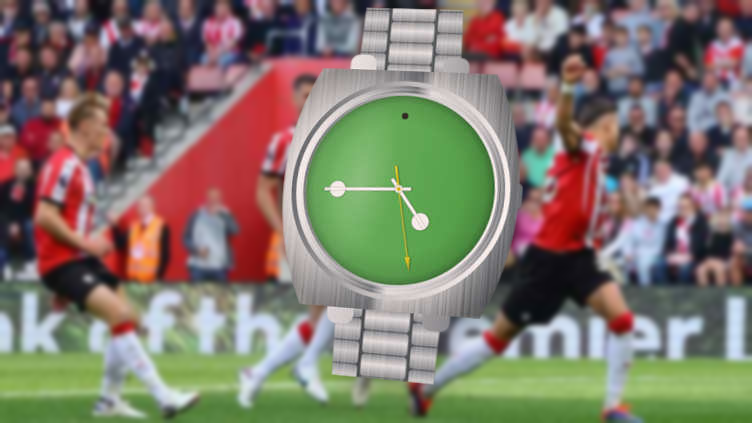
4:44:28
